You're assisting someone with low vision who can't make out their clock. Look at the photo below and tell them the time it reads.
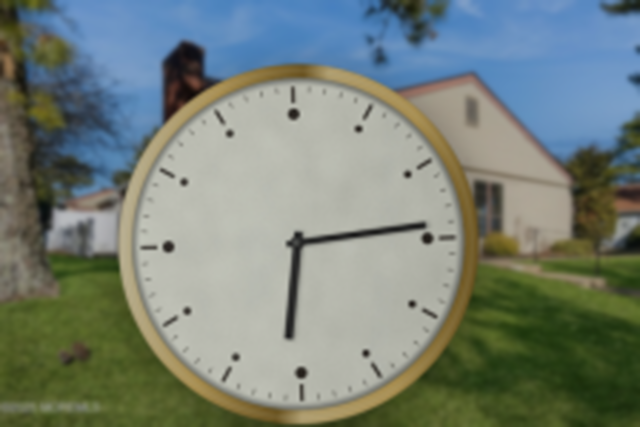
6:14
